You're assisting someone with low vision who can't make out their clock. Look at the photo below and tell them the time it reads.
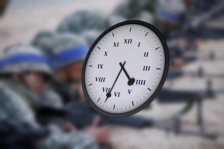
4:33
